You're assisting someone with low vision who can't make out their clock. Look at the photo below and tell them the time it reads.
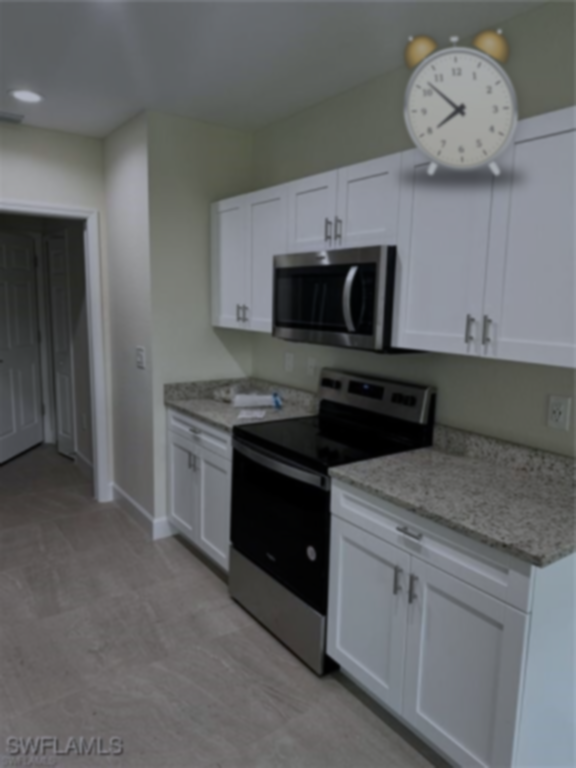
7:52
